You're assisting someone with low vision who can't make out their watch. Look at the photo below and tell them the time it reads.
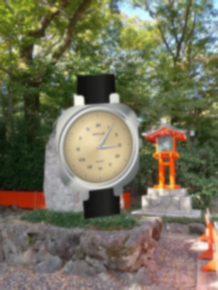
3:06
